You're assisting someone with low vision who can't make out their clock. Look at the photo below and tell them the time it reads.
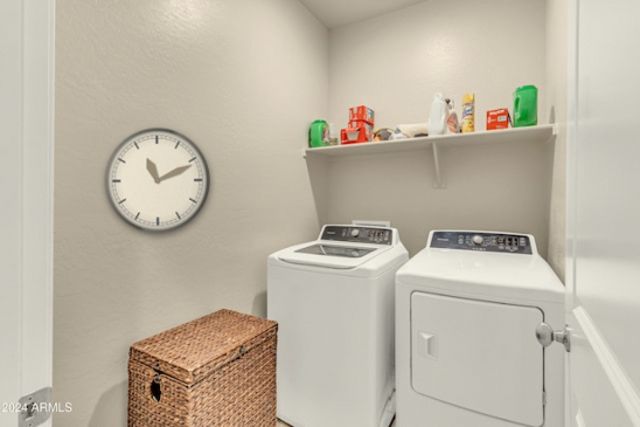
11:11
